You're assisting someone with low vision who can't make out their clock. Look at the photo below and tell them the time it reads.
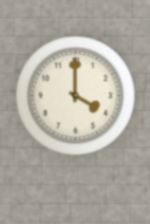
4:00
